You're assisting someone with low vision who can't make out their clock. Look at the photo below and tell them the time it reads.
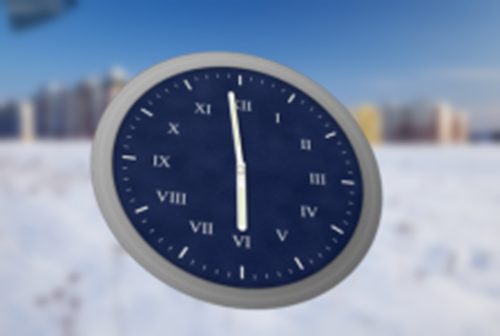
5:59
